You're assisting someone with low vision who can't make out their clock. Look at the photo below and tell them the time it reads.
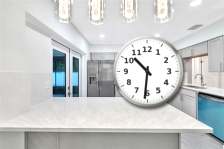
10:31
